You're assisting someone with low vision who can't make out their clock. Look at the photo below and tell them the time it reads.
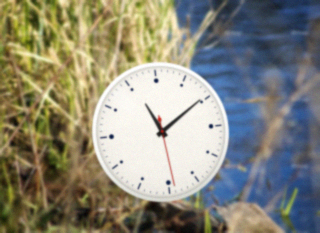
11:09:29
